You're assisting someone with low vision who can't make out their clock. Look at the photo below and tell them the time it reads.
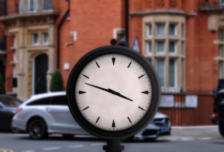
3:48
